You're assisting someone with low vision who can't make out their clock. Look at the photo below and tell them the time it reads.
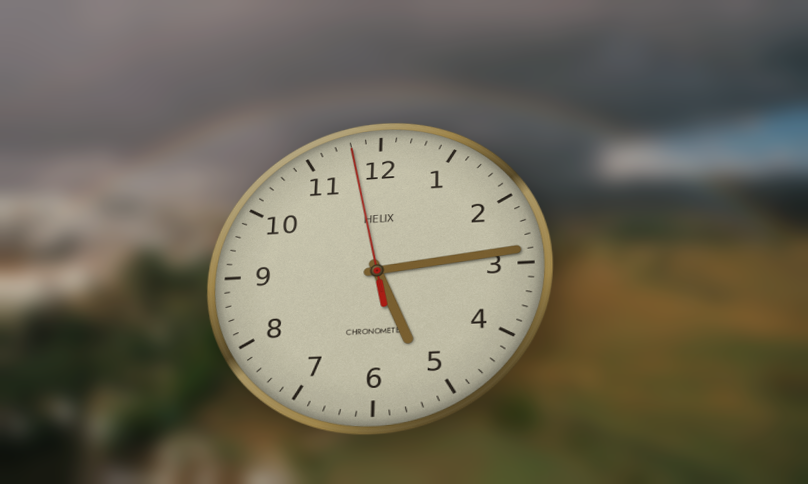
5:13:58
